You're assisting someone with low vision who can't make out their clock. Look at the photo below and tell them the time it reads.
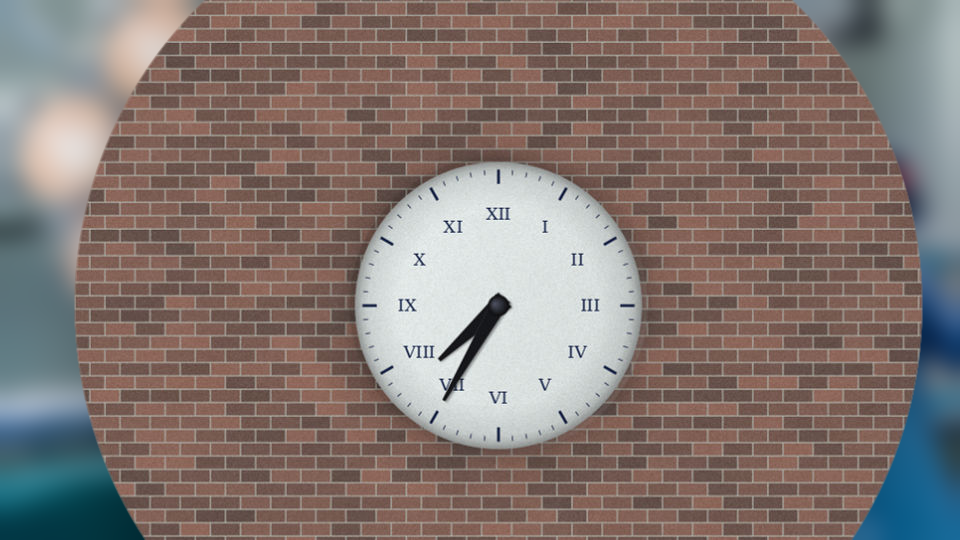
7:35
